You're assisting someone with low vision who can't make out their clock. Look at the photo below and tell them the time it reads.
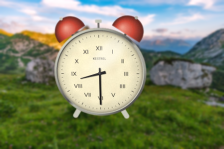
8:30
